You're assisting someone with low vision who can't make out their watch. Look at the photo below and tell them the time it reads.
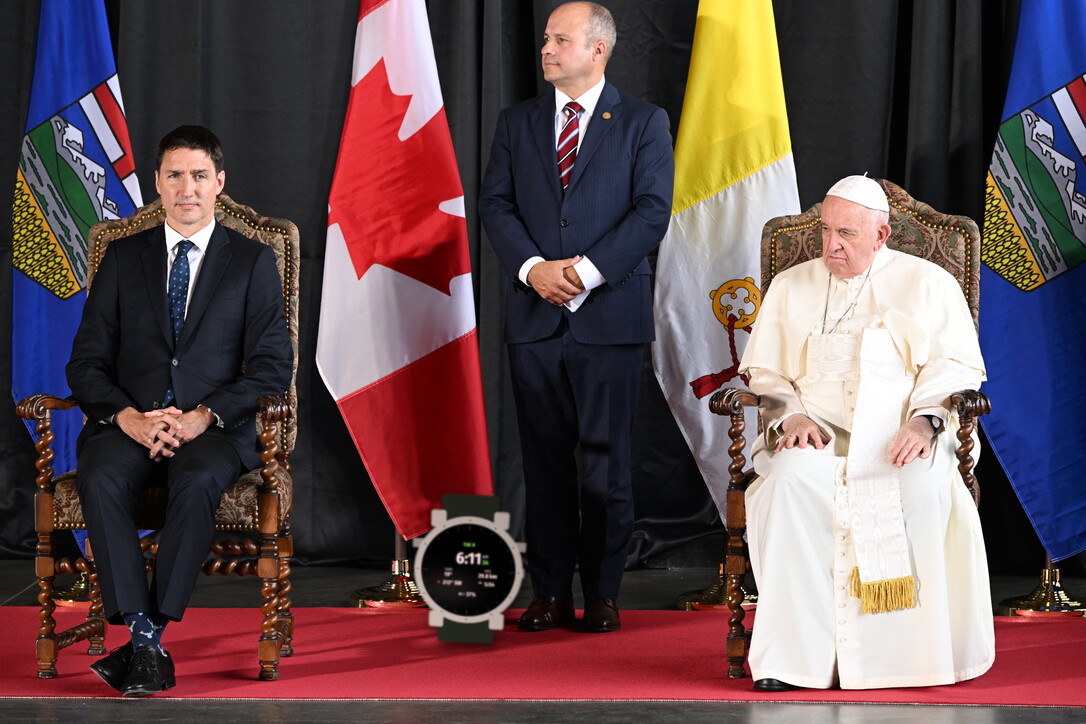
6:11
